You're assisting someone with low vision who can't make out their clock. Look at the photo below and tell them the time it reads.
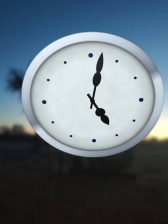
5:02
